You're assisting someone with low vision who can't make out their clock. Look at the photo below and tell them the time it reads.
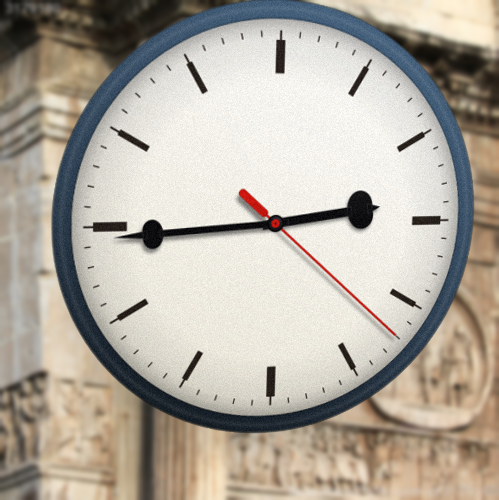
2:44:22
